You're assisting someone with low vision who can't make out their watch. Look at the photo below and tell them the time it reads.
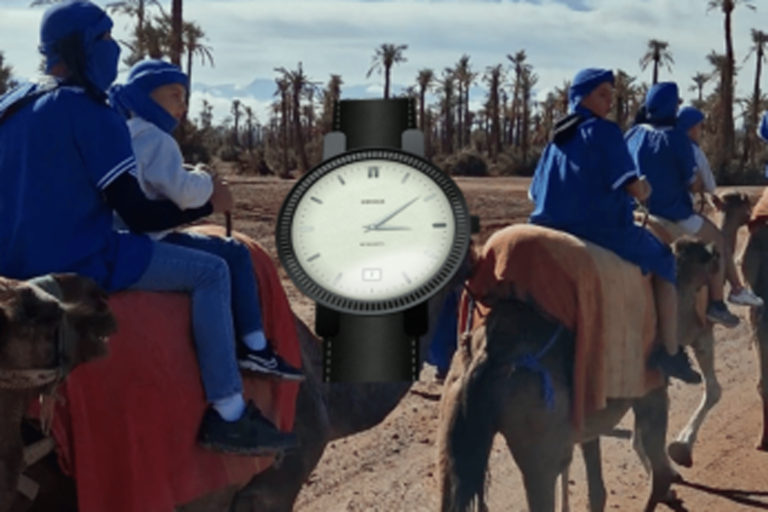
3:09
